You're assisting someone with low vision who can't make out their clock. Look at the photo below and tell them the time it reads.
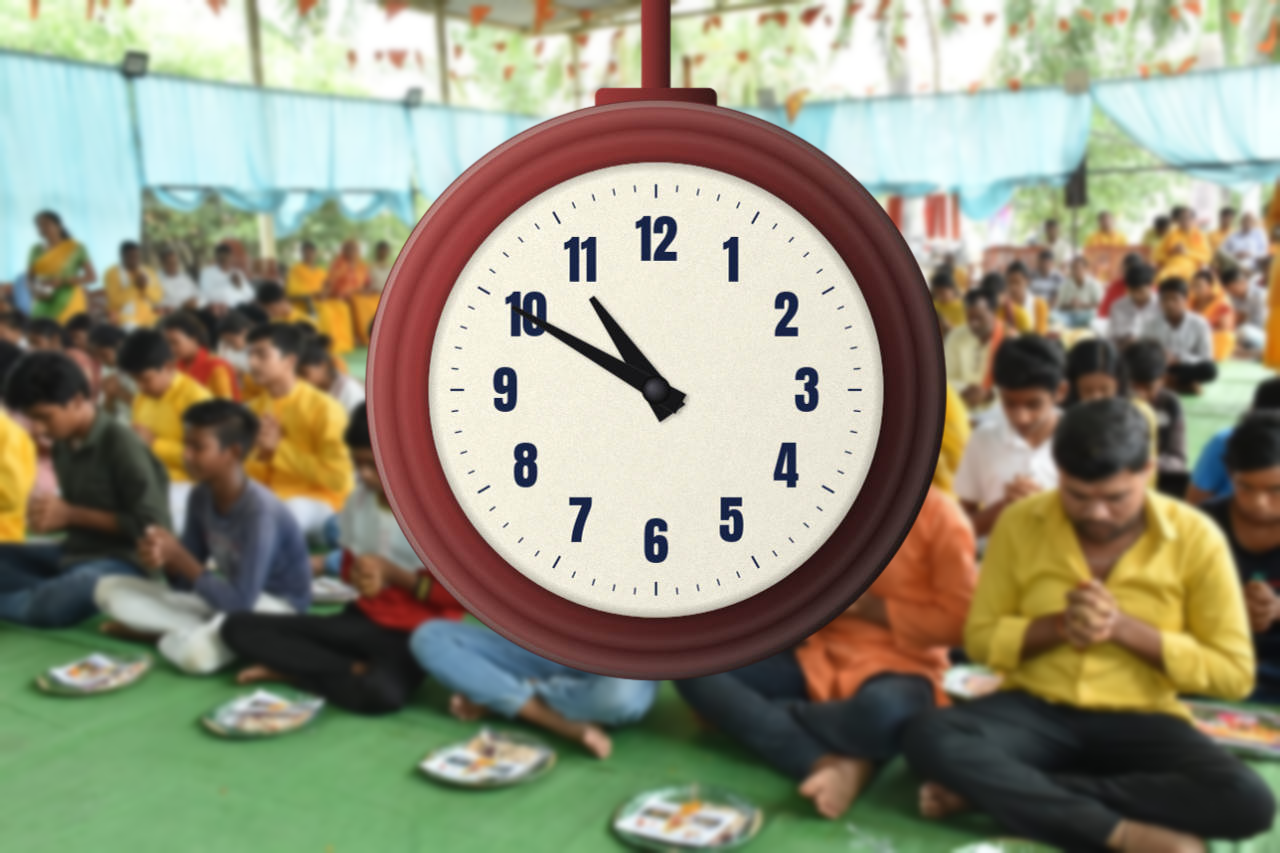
10:50
